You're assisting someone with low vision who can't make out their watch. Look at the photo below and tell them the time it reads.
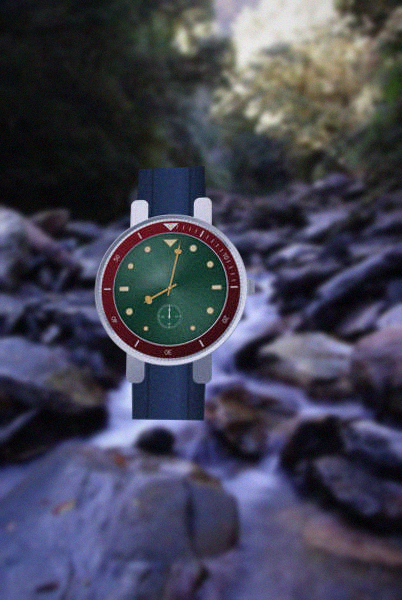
8:02
